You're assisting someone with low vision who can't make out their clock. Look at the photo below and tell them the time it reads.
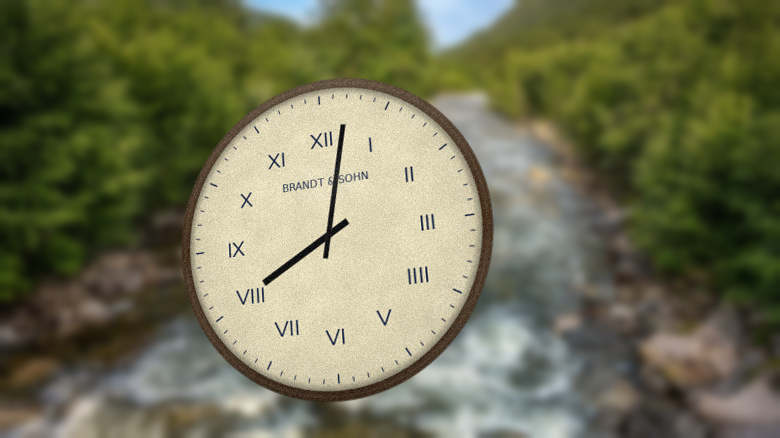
8:02
